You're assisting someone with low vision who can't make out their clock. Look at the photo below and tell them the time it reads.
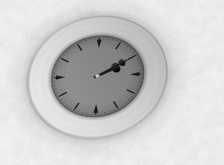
2:10
